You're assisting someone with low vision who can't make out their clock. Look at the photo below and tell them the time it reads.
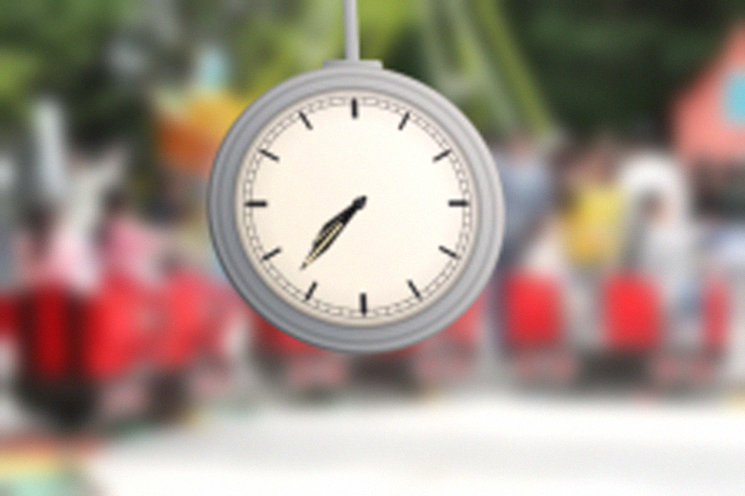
7:37
